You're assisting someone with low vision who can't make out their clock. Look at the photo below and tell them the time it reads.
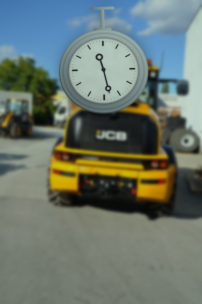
11:28
